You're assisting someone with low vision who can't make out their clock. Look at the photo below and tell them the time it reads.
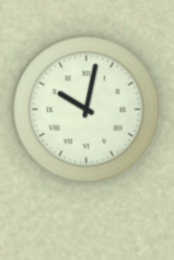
10:02
